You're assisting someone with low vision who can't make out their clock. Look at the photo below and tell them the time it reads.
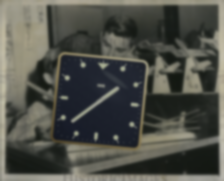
1:38
